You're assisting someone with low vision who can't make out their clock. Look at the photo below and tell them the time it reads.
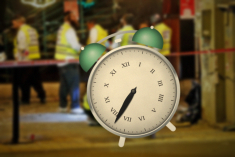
7:38
